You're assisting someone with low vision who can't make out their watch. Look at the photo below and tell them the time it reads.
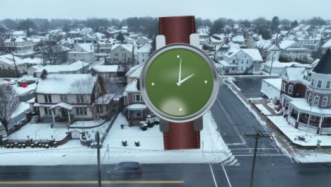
2:01
